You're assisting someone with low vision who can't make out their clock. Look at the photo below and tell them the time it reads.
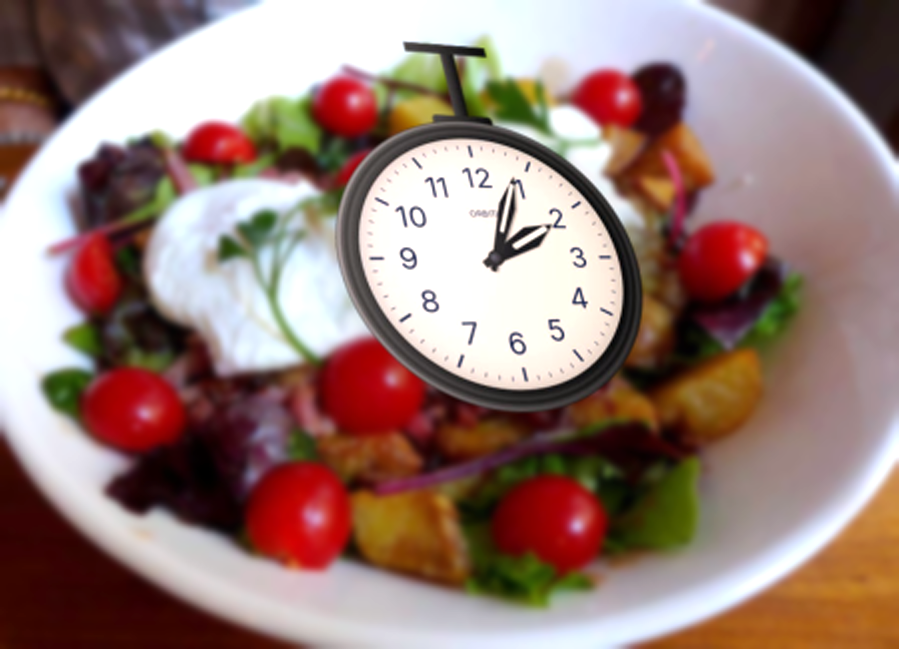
2:04
